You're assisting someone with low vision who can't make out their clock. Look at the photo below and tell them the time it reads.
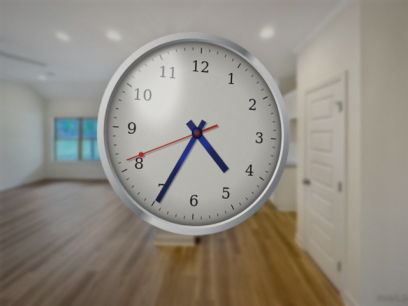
4:34:41
